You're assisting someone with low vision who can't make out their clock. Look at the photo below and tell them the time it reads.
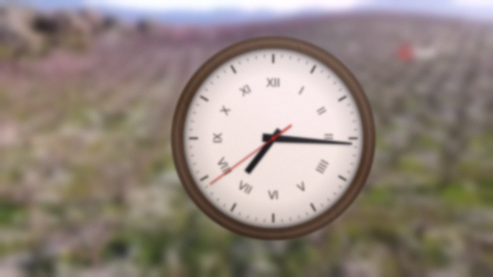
7:15:39
